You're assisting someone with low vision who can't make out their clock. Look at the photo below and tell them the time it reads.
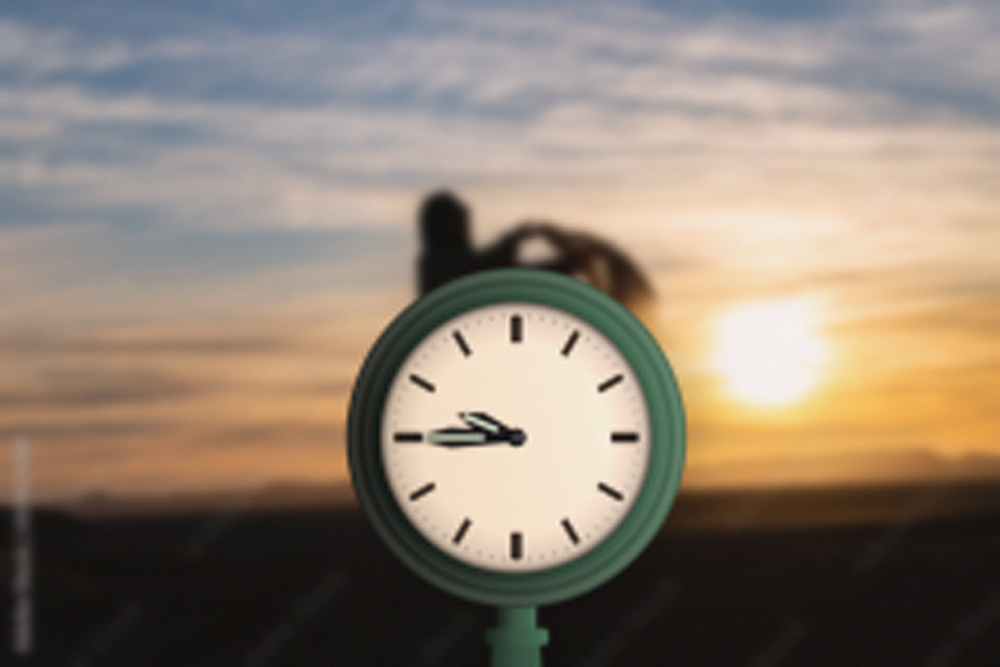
9:45
